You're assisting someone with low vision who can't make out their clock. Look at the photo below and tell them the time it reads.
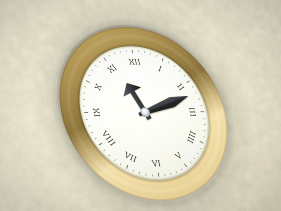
11:12
